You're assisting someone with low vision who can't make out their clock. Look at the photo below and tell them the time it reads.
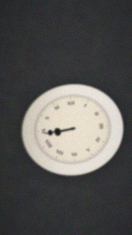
8:44
